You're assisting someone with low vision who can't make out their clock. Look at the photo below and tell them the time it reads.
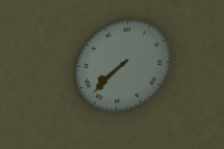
7:37
